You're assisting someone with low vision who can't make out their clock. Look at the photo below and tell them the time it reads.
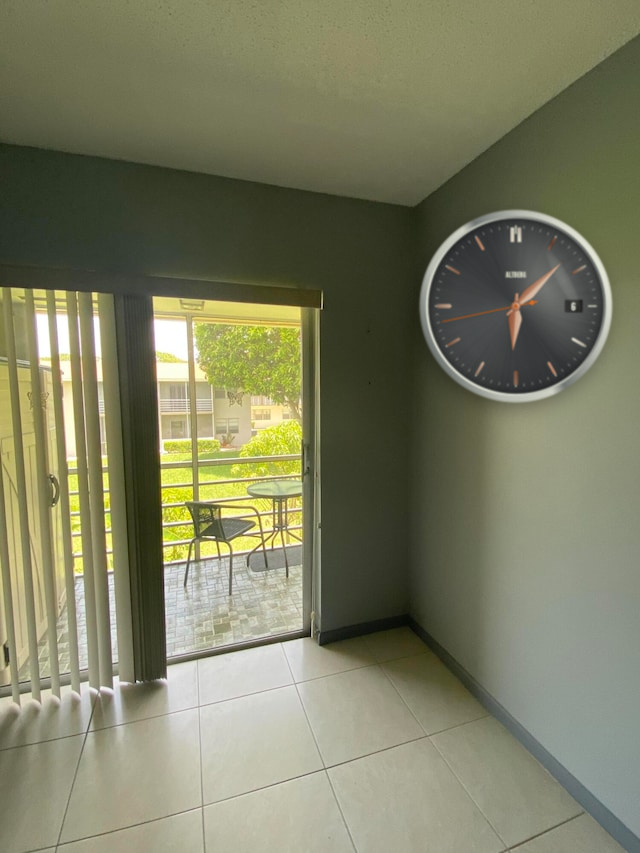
6:07:43
